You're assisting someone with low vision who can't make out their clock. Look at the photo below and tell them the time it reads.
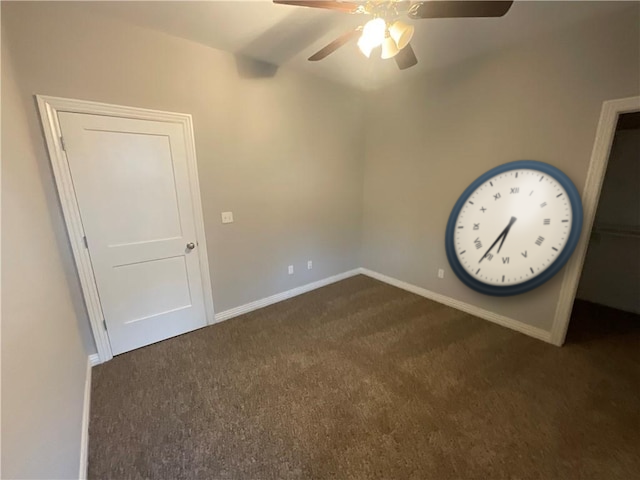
6:36
